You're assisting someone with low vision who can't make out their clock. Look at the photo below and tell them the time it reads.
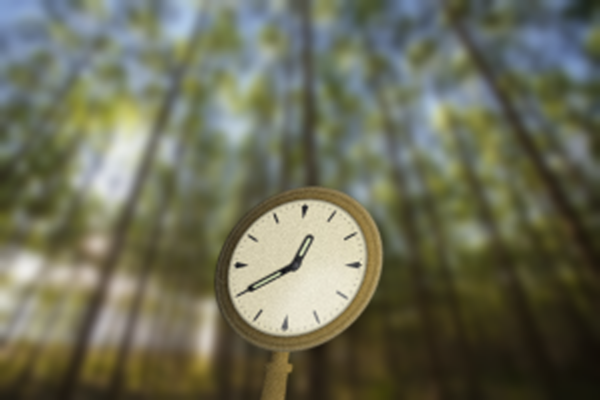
12:40
